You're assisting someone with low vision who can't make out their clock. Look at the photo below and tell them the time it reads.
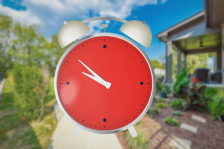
9:52
